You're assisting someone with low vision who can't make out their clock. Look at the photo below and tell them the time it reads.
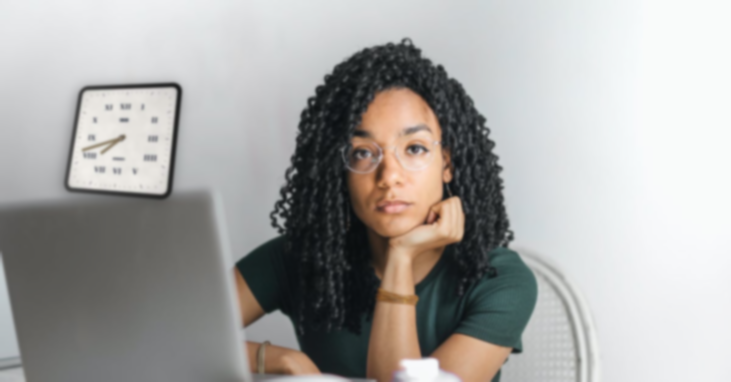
7:42
